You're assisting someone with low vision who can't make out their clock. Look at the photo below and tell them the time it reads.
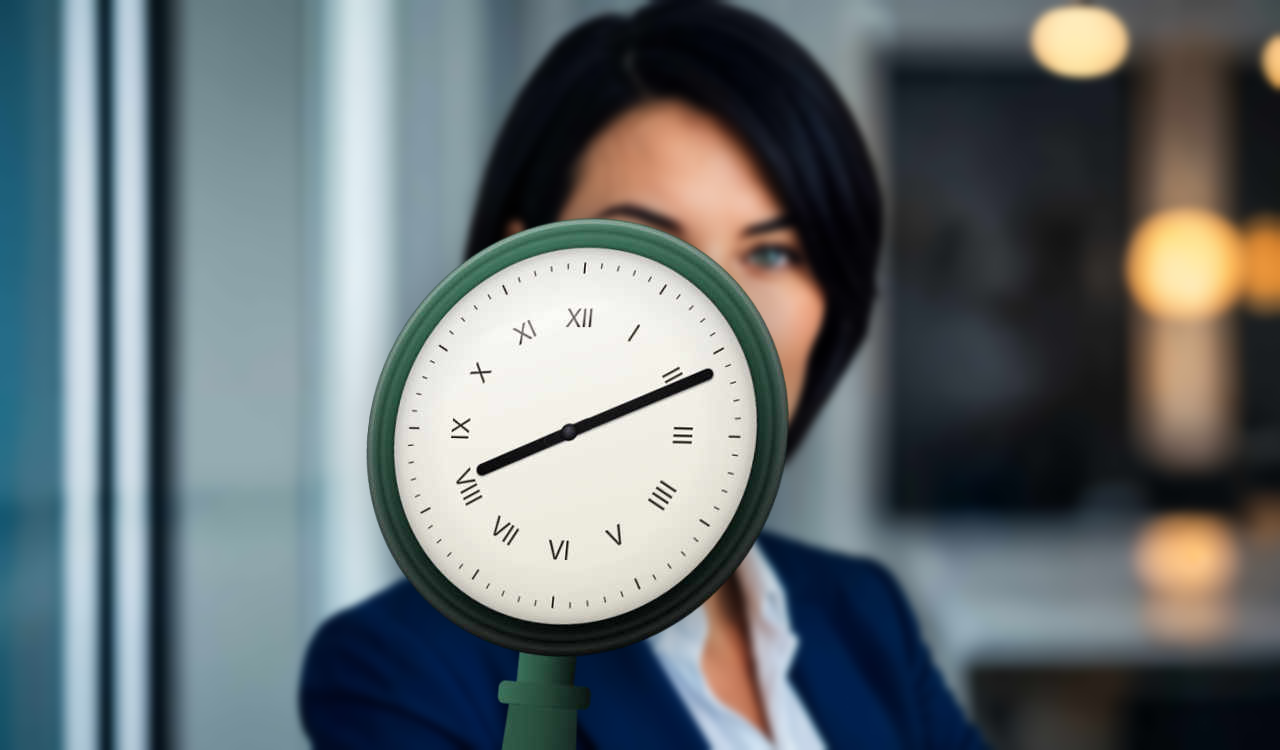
8:11
